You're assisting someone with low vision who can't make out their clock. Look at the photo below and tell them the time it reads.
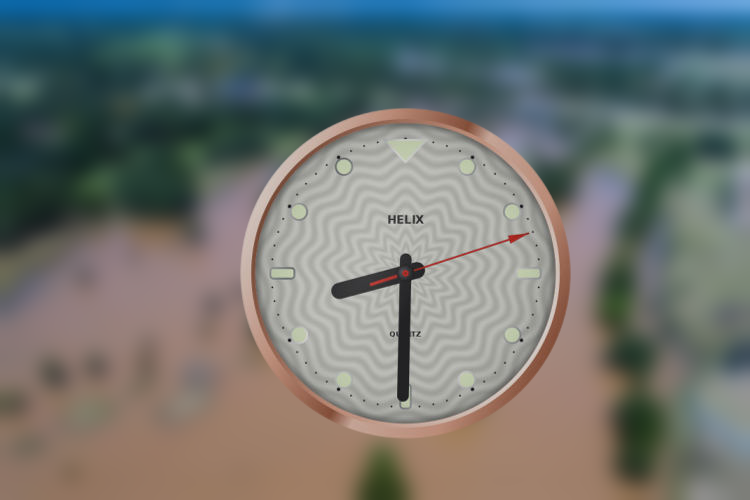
8:30:12
